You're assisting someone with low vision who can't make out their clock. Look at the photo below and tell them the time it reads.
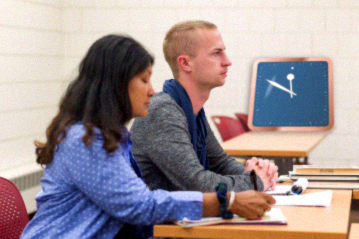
11:50
